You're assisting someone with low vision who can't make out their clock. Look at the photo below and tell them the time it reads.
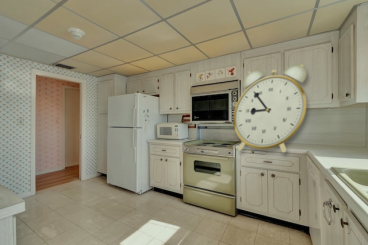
8:53
